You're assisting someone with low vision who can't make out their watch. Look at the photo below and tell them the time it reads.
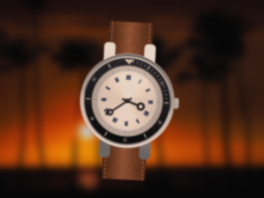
3:39
